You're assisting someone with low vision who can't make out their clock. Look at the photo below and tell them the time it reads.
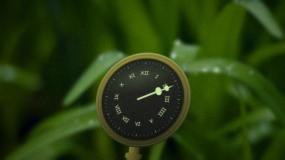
2:11
